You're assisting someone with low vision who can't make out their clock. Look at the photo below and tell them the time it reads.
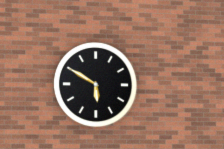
5:50
